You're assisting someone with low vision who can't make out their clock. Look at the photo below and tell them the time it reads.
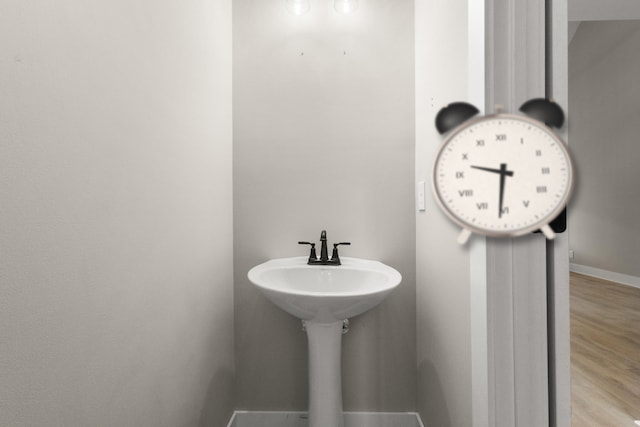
9:31
